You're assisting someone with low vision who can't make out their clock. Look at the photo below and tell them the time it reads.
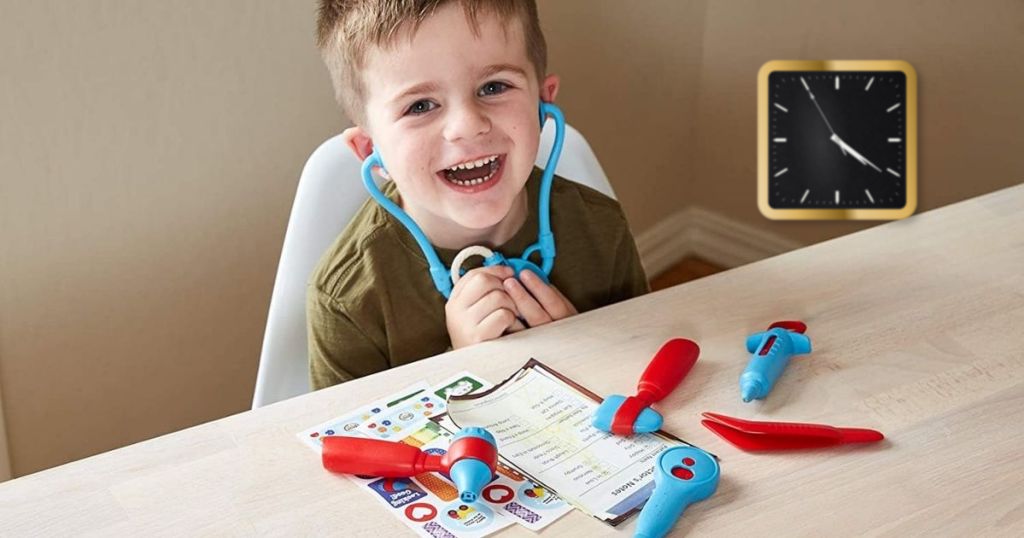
4:20:55
